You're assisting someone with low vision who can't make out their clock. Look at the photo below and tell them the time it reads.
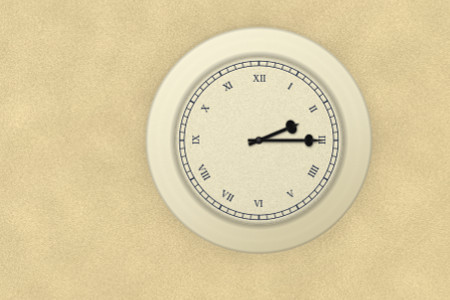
2:15
